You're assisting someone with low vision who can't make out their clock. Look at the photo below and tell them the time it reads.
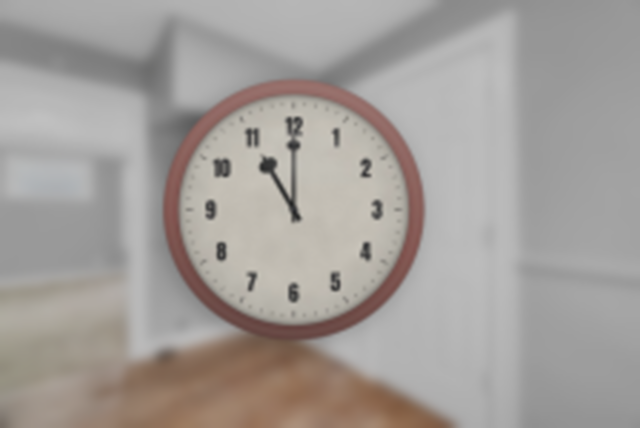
11:00
